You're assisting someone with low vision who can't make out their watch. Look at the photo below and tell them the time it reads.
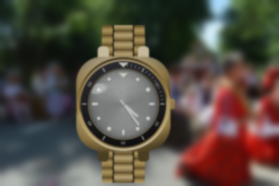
4:24
